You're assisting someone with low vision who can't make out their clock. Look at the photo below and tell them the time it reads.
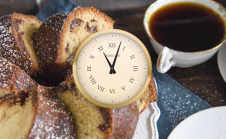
11:03
